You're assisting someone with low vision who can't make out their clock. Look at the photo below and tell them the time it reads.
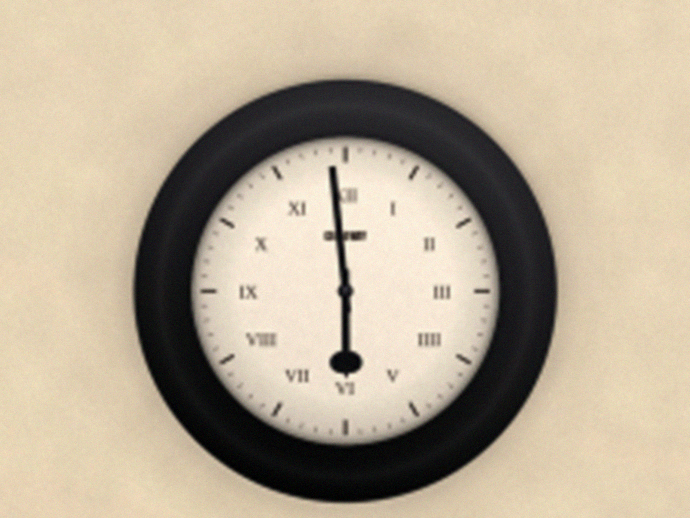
5:59
